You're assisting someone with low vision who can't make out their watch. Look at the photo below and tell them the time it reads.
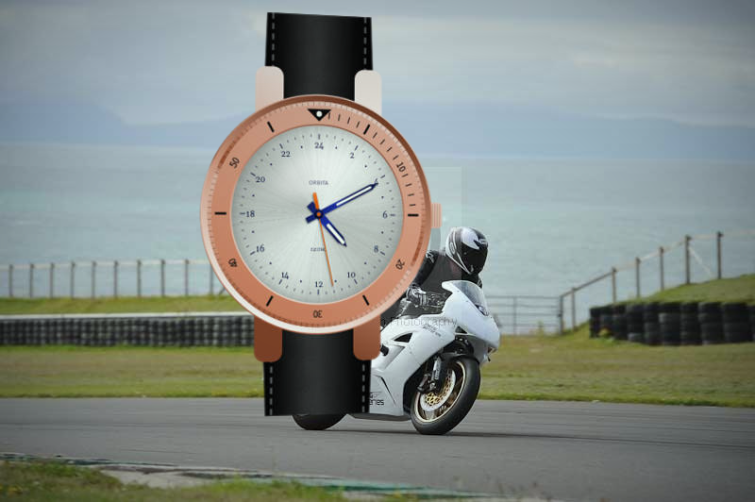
9:10:28
